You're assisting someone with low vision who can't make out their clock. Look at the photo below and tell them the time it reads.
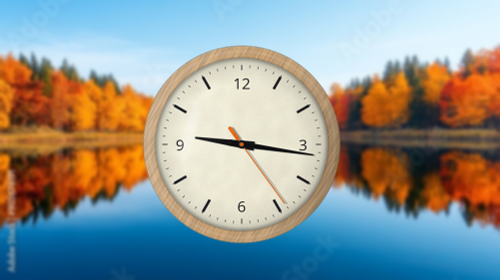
9:16:24
